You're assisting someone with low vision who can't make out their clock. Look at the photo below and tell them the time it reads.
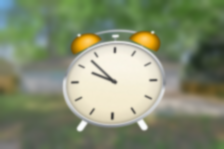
9:53
